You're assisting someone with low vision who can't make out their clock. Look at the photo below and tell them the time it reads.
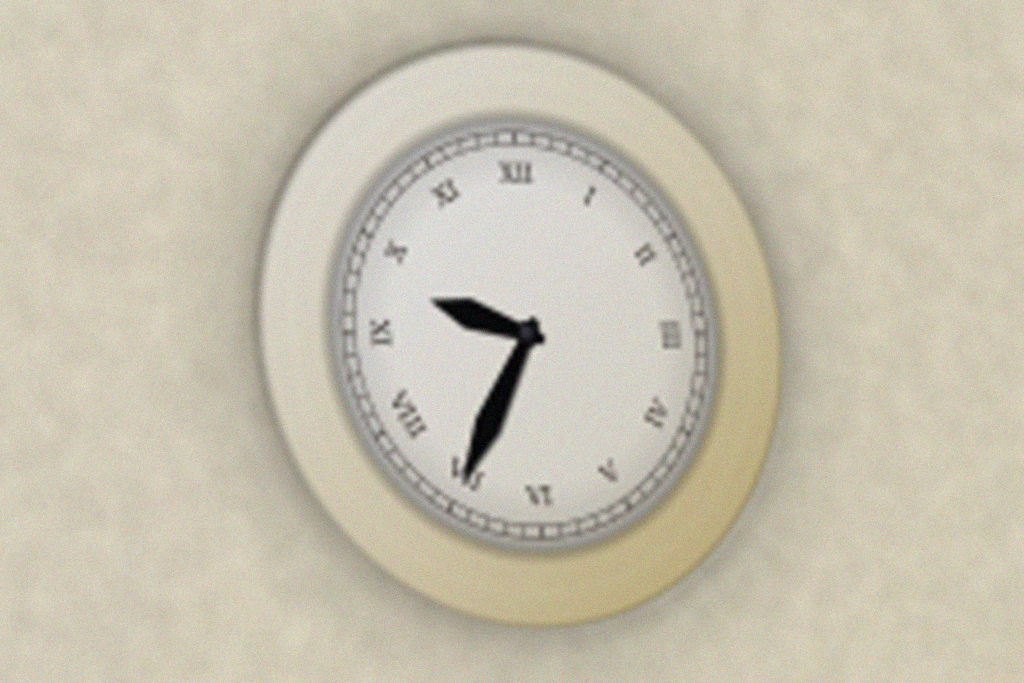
9:35
